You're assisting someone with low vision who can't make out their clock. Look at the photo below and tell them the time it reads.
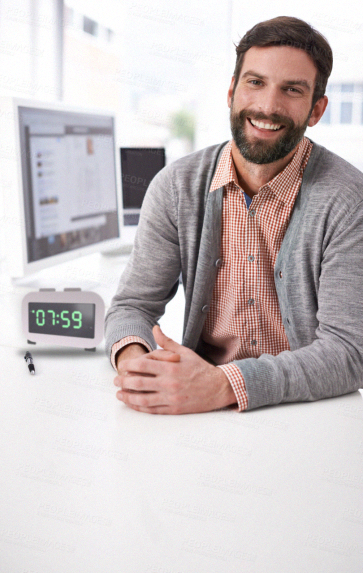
7:59
